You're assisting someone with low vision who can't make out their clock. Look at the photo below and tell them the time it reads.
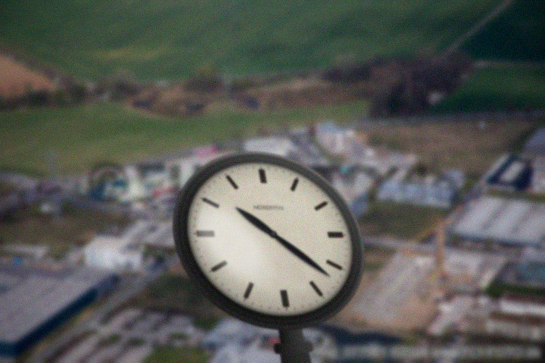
10:22
